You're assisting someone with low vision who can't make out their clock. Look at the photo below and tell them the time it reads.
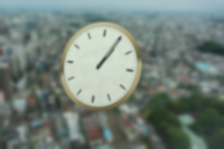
1:05
